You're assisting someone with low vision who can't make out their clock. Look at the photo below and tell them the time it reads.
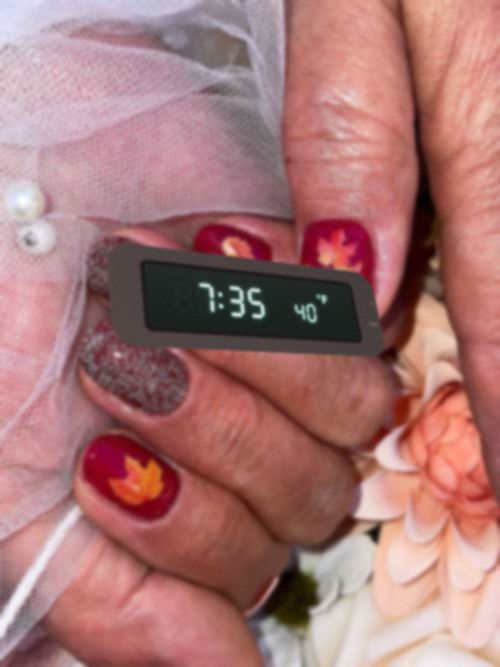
7:35
